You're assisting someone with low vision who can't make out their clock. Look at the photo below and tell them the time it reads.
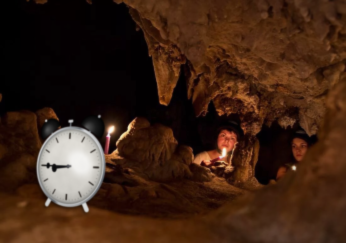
8:45
